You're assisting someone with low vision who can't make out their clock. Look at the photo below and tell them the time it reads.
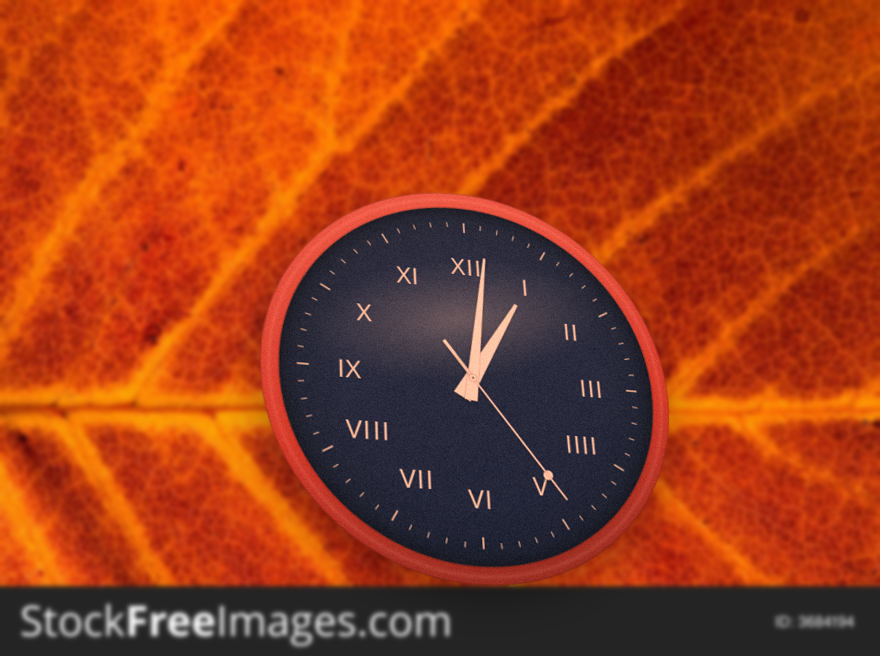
1:01:24
